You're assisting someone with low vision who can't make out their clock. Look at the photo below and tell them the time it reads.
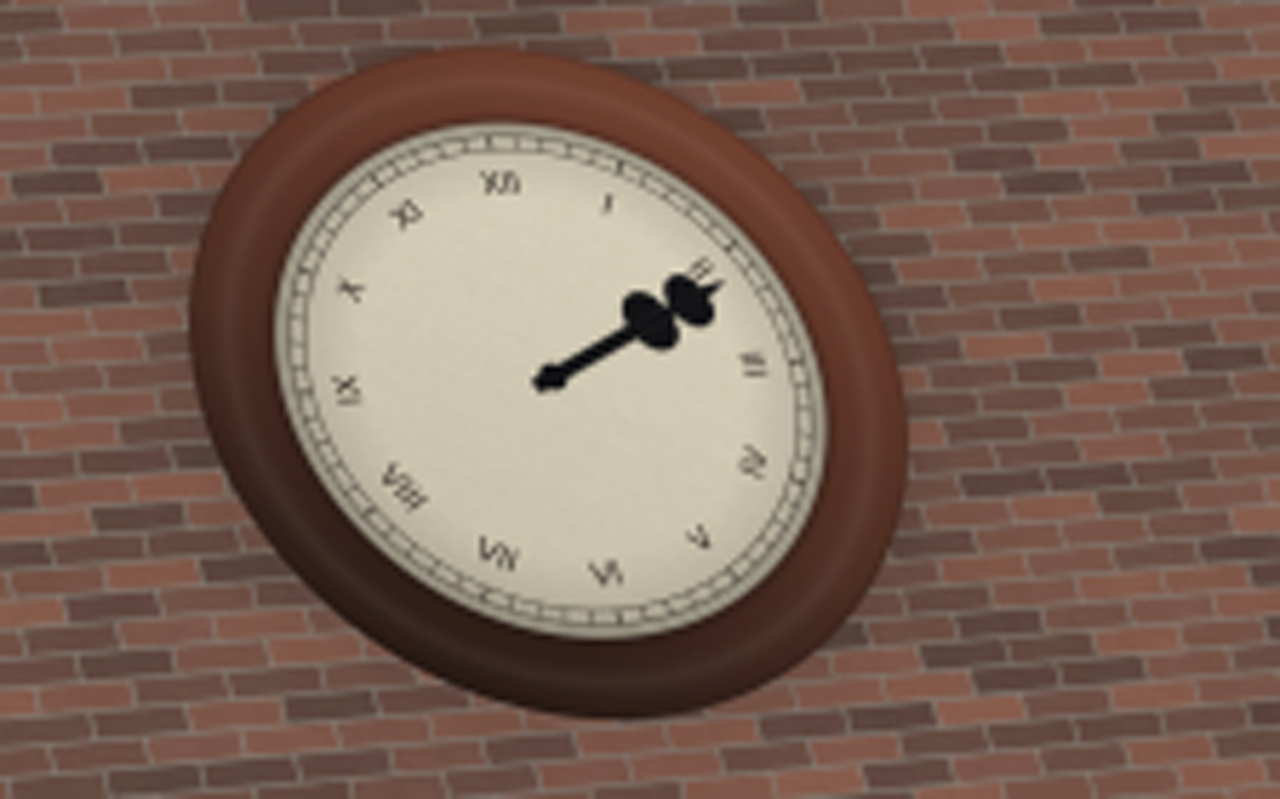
2:11
